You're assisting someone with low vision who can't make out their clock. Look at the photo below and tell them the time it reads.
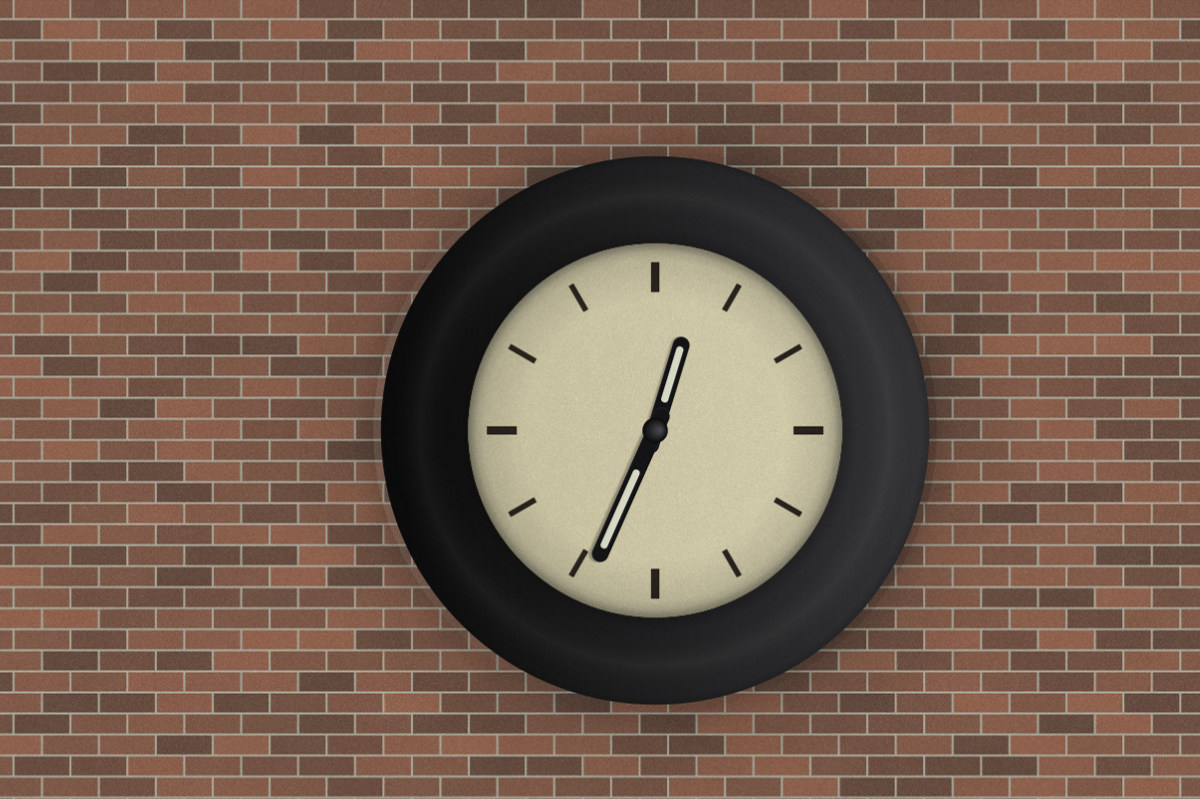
12:34
